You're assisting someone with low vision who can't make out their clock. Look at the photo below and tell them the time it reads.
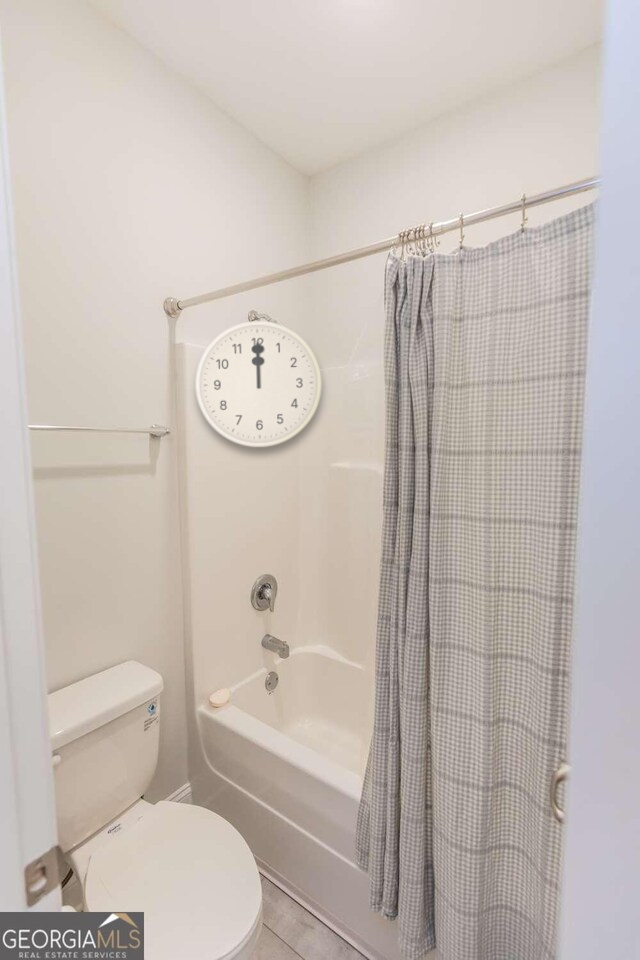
12:00
